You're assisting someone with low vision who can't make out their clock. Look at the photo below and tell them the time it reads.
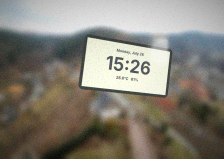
15:26
